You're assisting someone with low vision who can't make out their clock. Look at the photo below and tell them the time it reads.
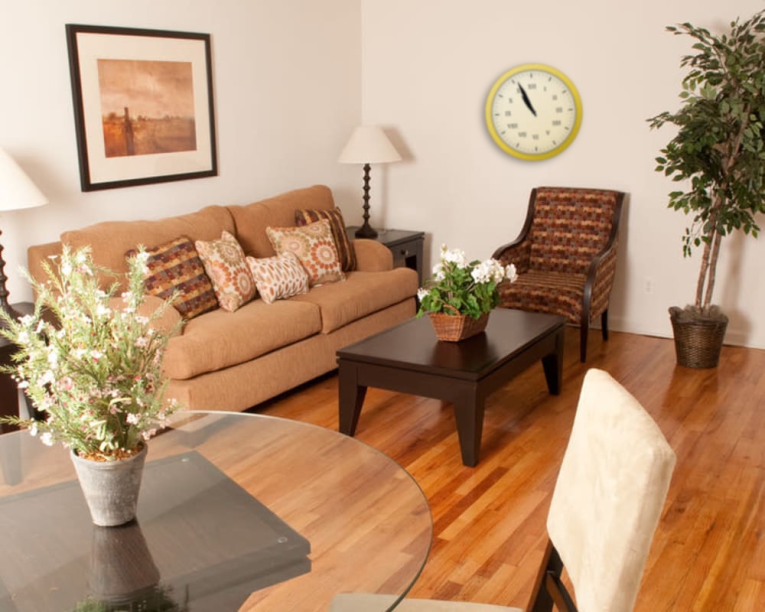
10:56
